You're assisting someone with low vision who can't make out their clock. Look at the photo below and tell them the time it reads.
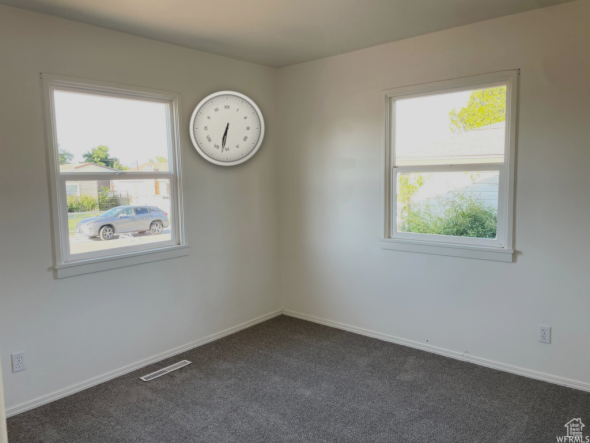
6:32
